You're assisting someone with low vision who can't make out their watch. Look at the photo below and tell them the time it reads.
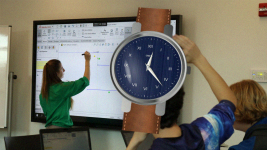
12:23
